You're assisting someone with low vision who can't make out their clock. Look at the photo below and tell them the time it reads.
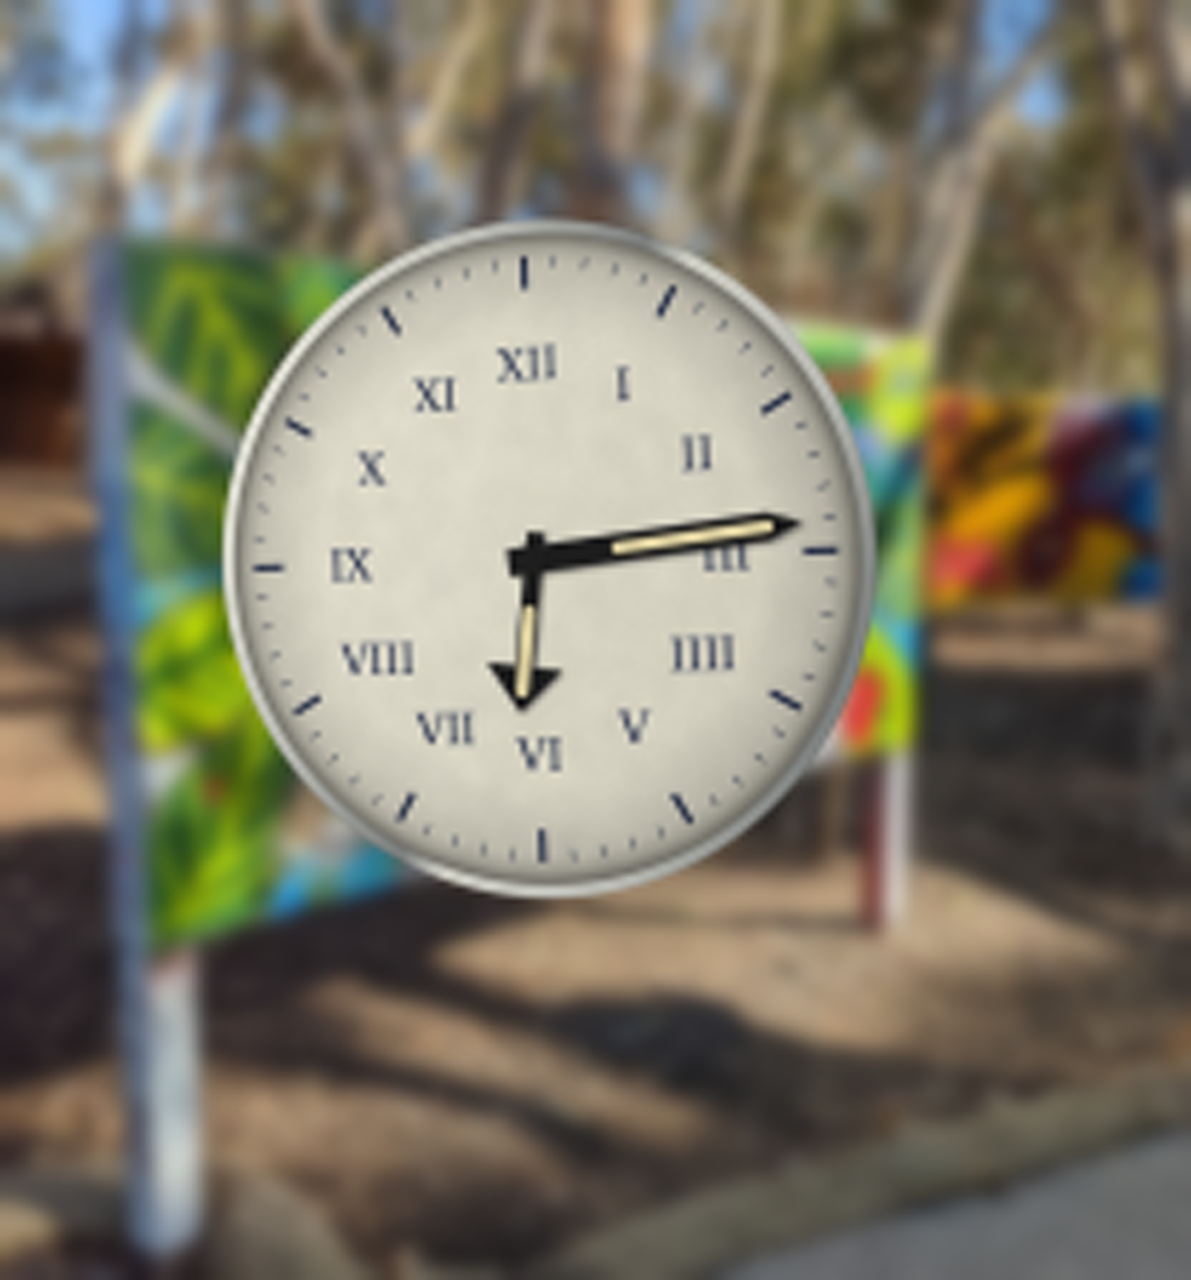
6:14
